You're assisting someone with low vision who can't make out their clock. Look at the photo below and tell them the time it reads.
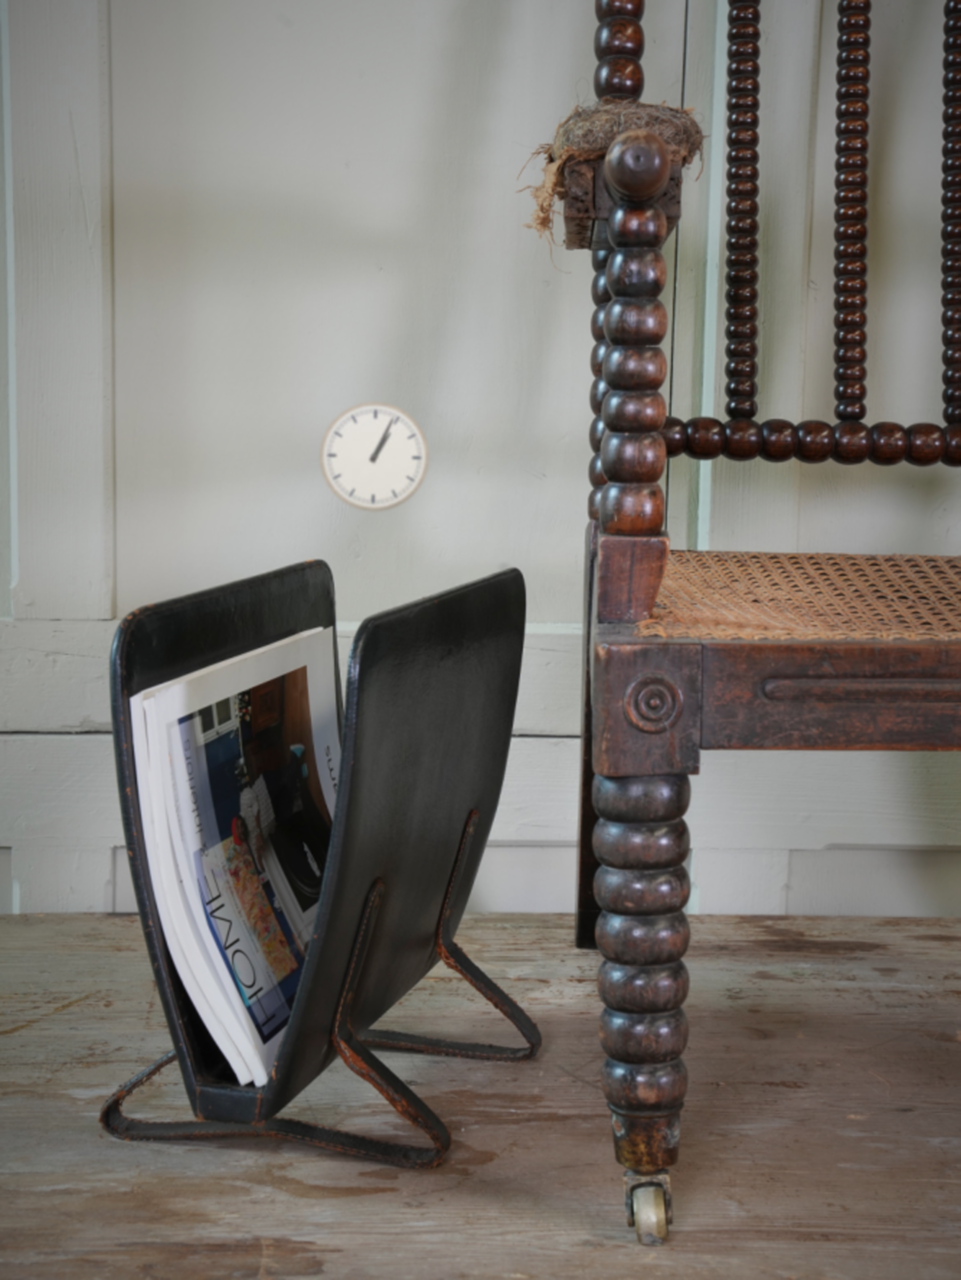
1:04
